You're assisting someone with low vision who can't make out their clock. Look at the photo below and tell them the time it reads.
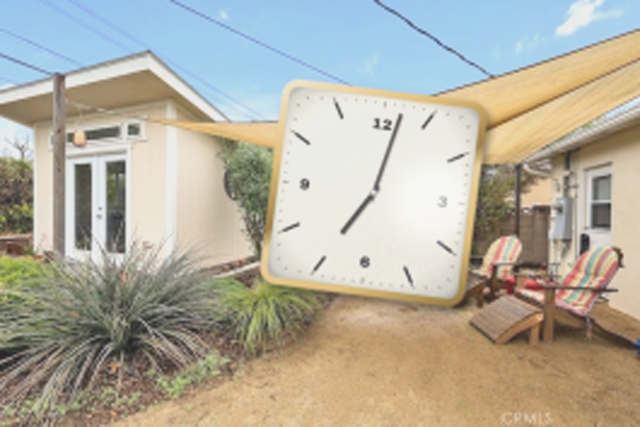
7:02
